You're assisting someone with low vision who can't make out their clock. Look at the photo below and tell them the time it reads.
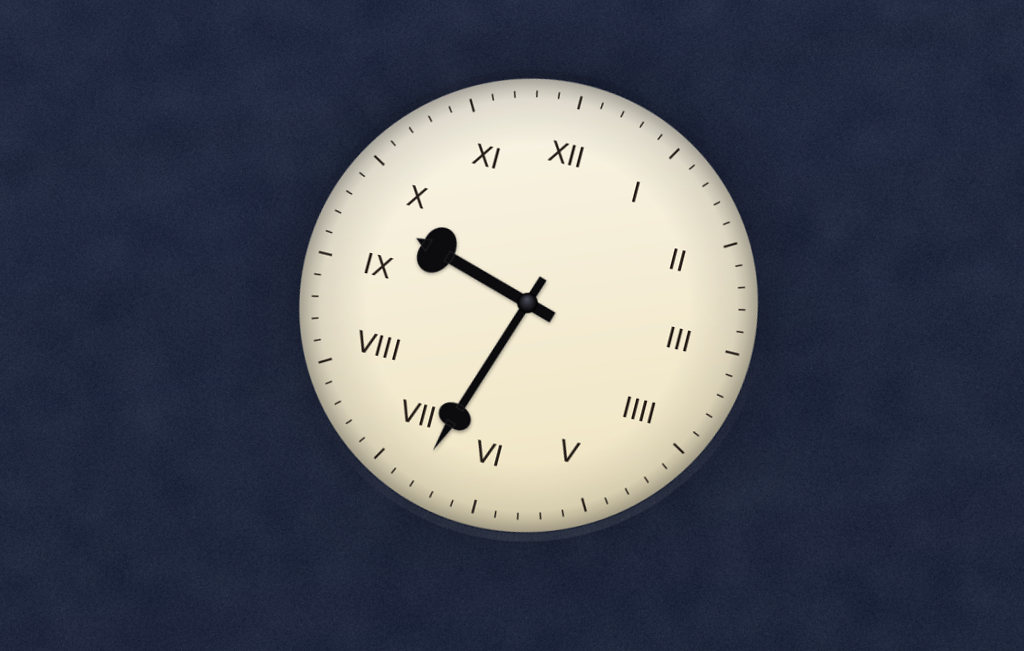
9:33
